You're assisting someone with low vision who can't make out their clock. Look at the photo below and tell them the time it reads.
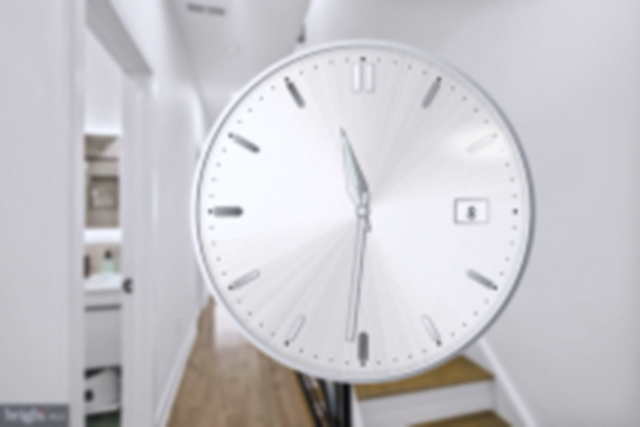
11:31
